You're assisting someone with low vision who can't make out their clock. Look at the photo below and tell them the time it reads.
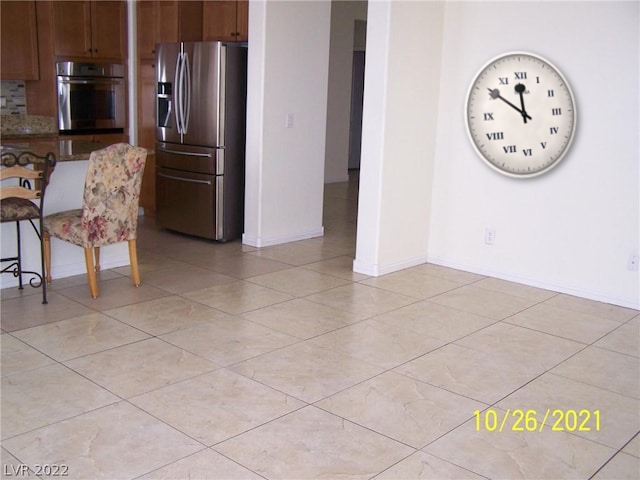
11:51
